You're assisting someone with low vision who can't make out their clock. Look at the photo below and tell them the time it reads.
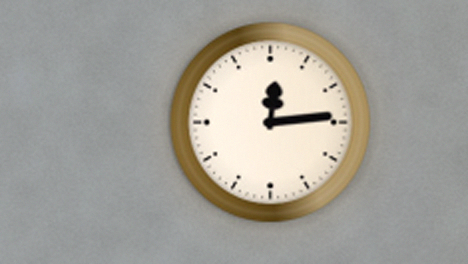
12:14
